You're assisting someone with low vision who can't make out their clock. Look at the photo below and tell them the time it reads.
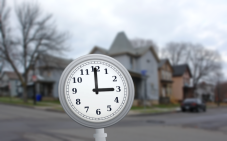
3:00
